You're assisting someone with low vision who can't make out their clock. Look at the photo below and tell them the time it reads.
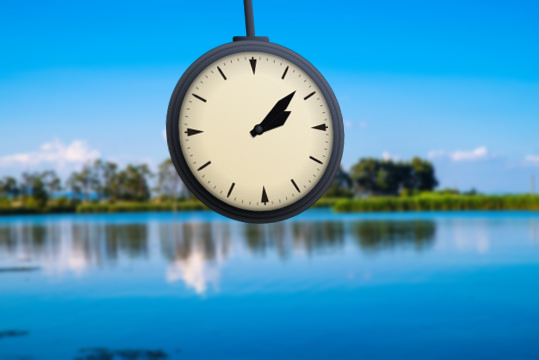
2:08
